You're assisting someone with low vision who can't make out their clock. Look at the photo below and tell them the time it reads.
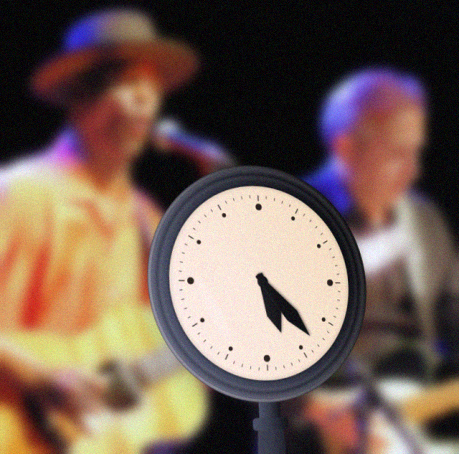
5:23
